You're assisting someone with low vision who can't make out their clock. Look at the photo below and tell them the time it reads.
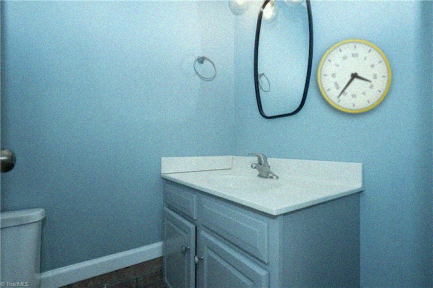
3:36
